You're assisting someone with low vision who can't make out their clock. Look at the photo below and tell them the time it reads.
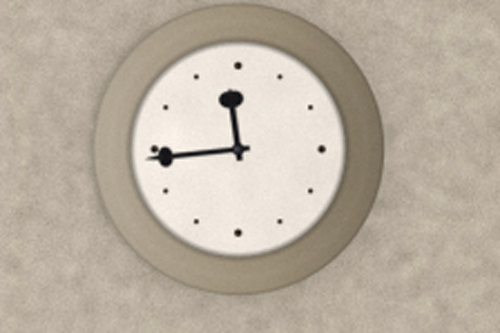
11:44
